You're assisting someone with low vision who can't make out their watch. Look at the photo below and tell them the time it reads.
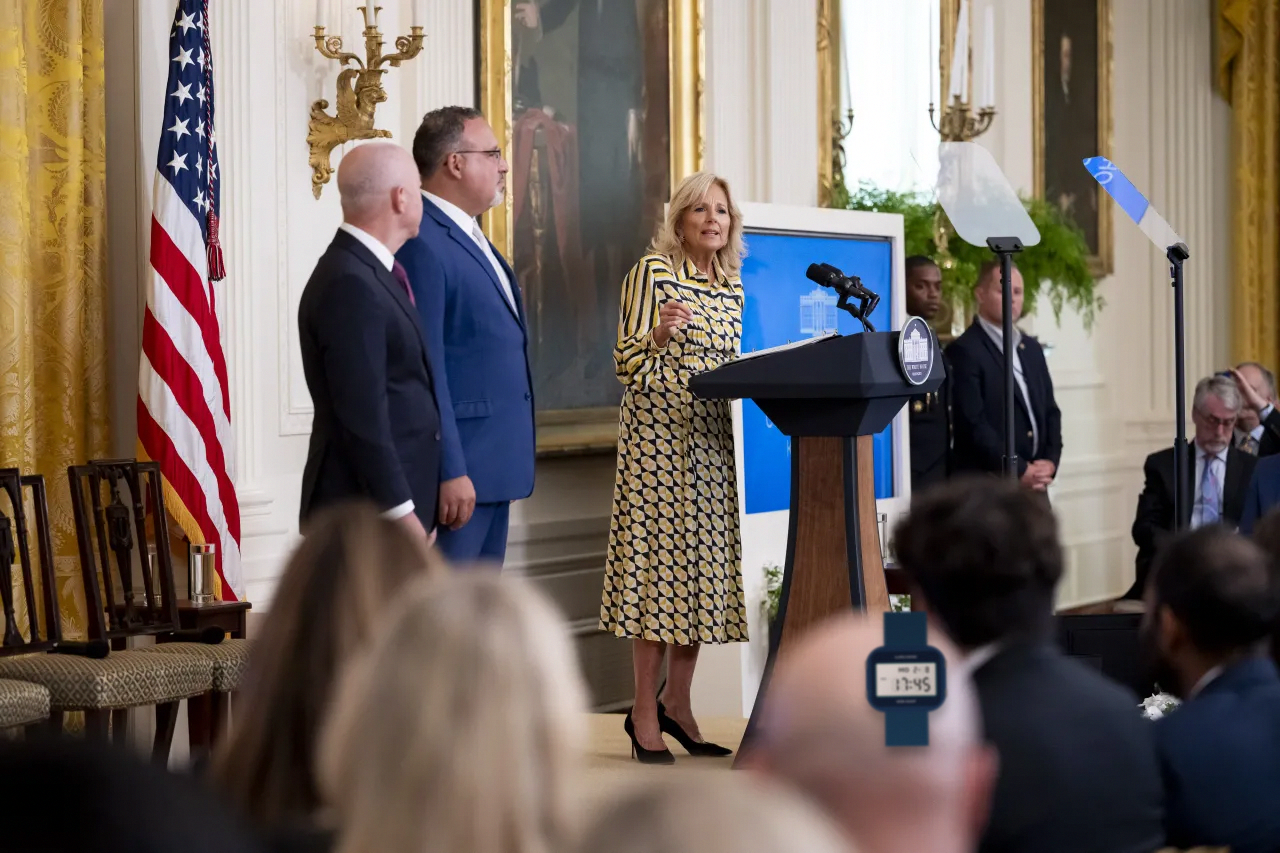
17:45
